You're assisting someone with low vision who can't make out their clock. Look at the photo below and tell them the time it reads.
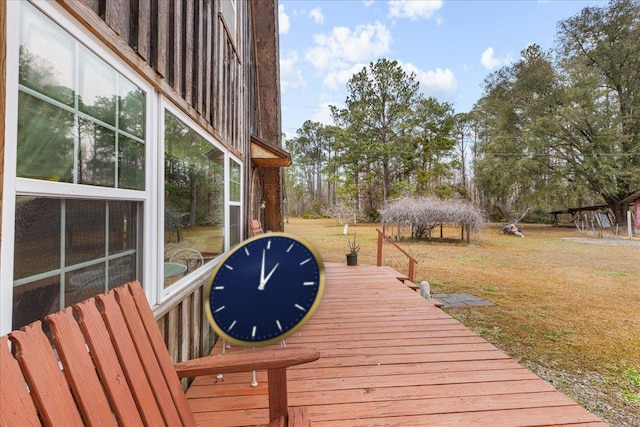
12:59
